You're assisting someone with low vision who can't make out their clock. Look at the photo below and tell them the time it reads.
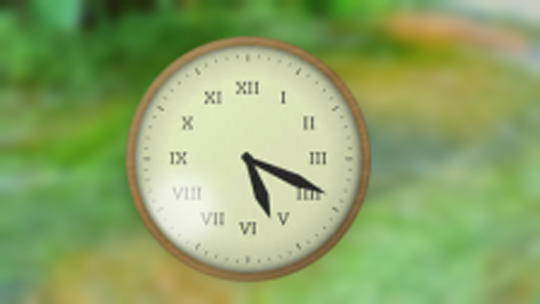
5:19
